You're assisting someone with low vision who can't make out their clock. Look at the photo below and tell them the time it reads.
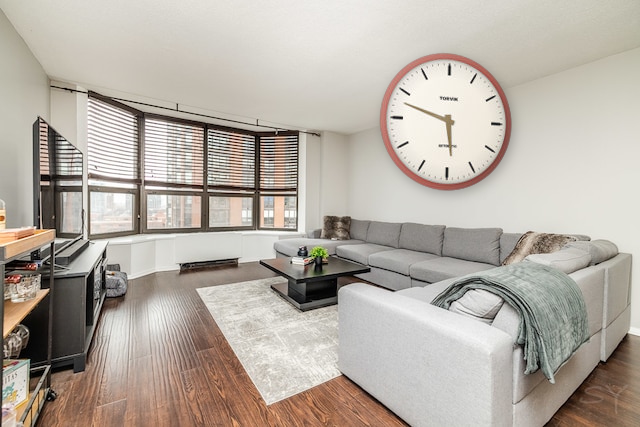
5:48
